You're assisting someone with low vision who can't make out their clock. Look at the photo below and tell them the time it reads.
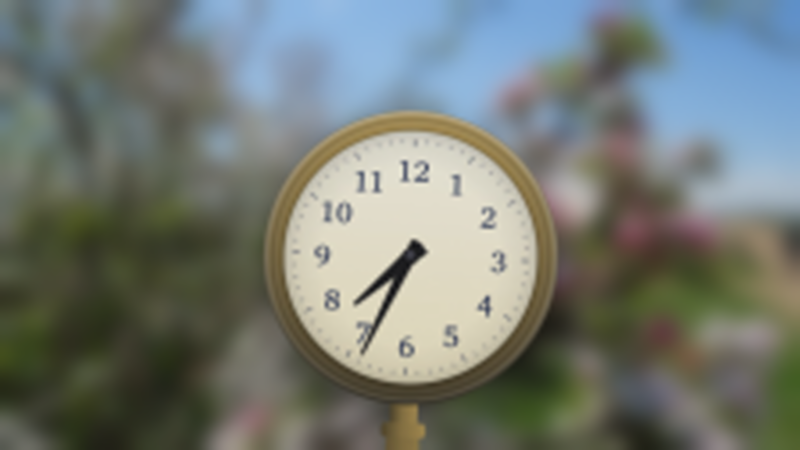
7:34
